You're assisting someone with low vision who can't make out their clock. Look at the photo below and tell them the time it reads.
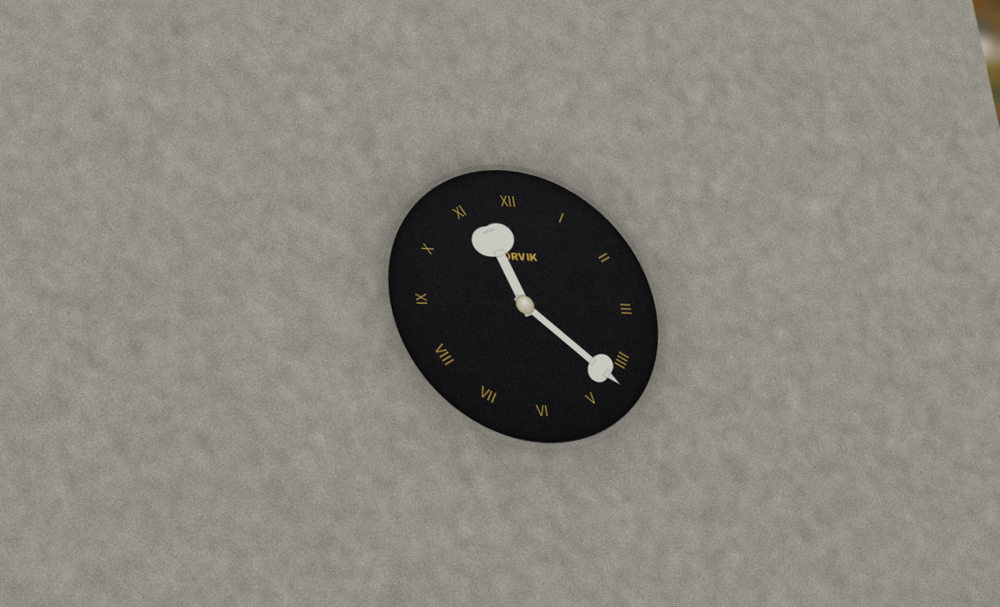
11:22
